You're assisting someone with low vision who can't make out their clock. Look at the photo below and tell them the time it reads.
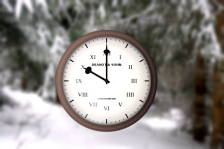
10:00
